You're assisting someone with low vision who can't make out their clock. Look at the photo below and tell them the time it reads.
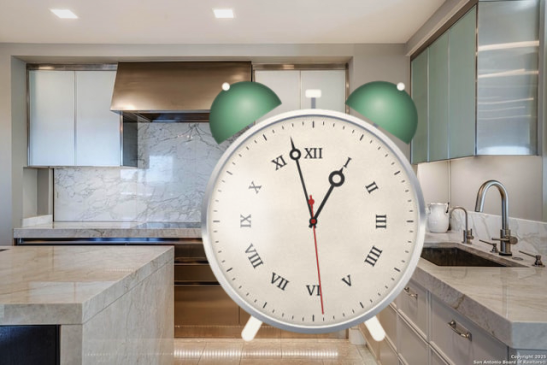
12:57:29
